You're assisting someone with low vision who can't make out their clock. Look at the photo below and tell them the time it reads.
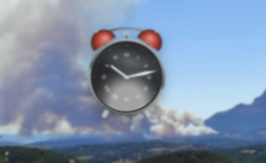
10:13
